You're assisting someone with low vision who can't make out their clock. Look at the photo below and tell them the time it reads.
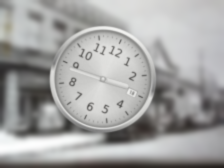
2:44
